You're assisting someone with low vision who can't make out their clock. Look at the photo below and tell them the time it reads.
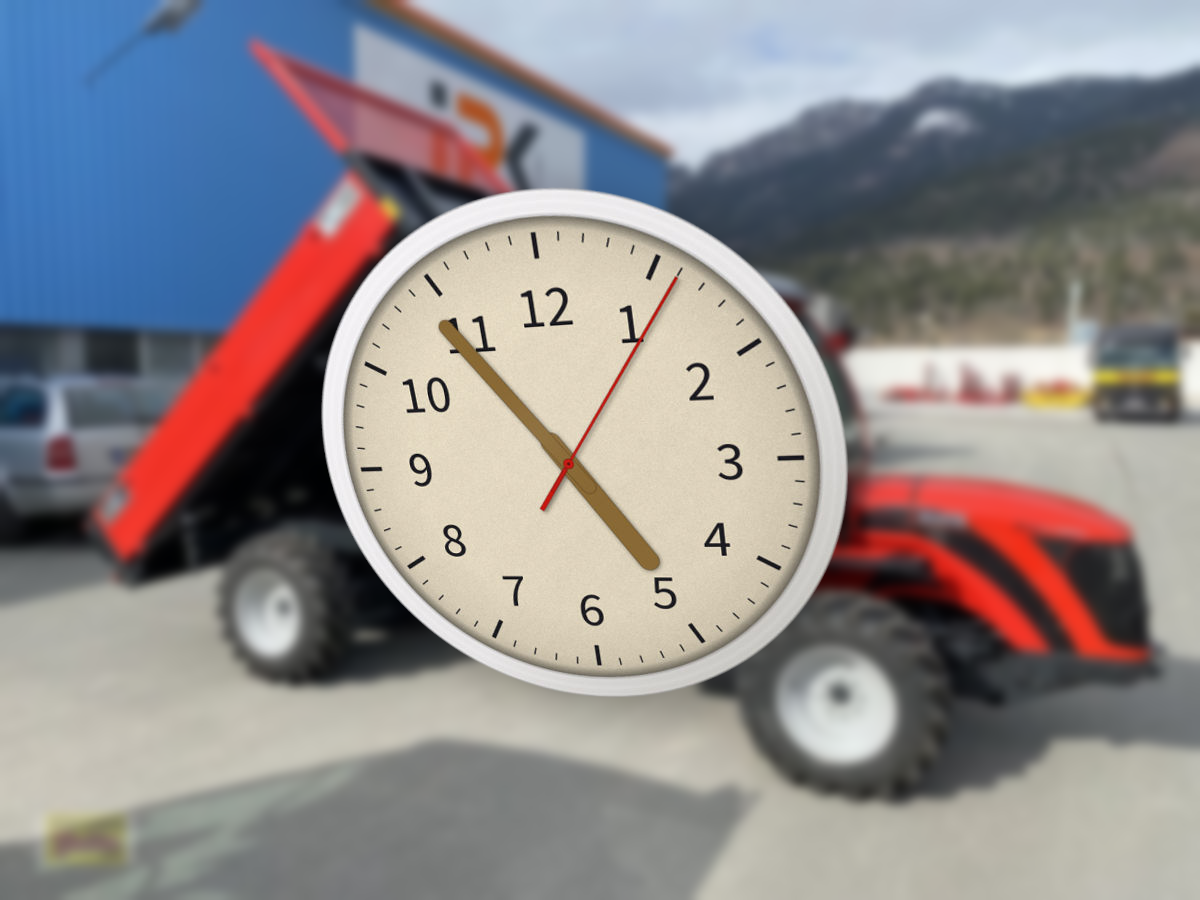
4:54:06
